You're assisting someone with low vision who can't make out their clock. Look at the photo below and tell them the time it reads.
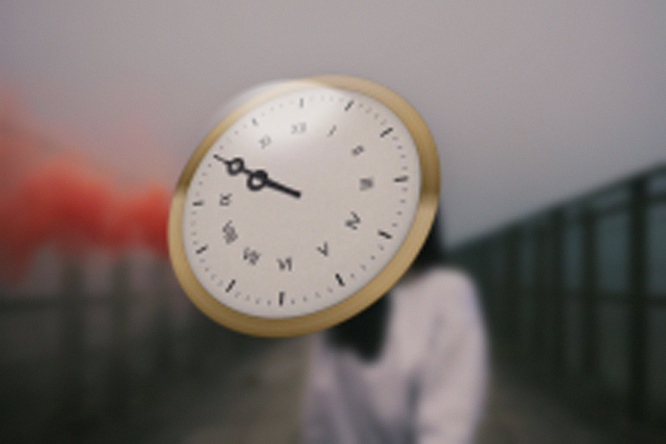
9:50
